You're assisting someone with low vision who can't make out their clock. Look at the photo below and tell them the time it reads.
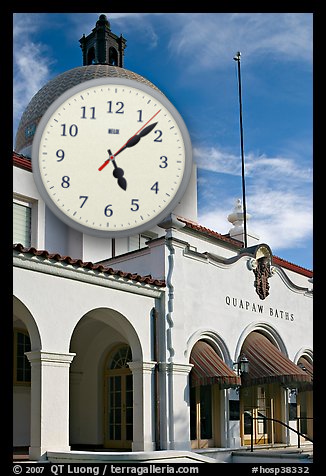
5:08:07
